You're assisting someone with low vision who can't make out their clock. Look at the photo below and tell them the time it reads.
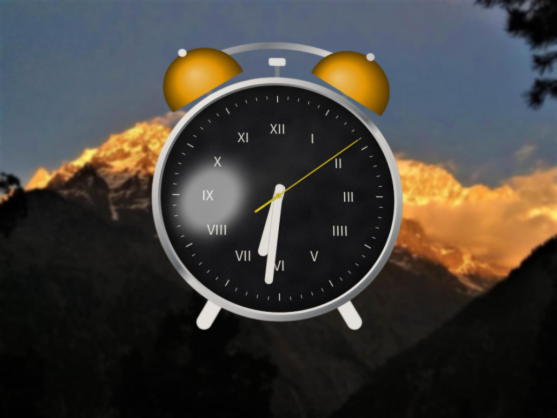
6:31:09
